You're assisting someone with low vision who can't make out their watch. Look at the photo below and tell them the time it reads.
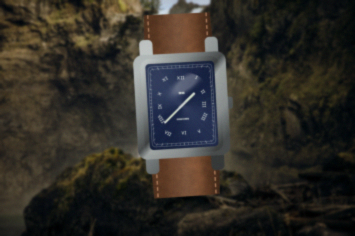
1:38
